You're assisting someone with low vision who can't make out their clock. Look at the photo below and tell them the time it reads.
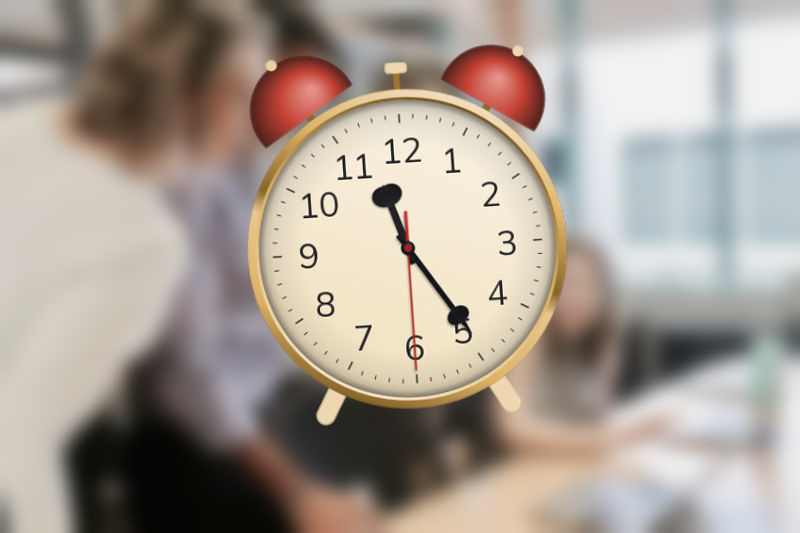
11:24:30
